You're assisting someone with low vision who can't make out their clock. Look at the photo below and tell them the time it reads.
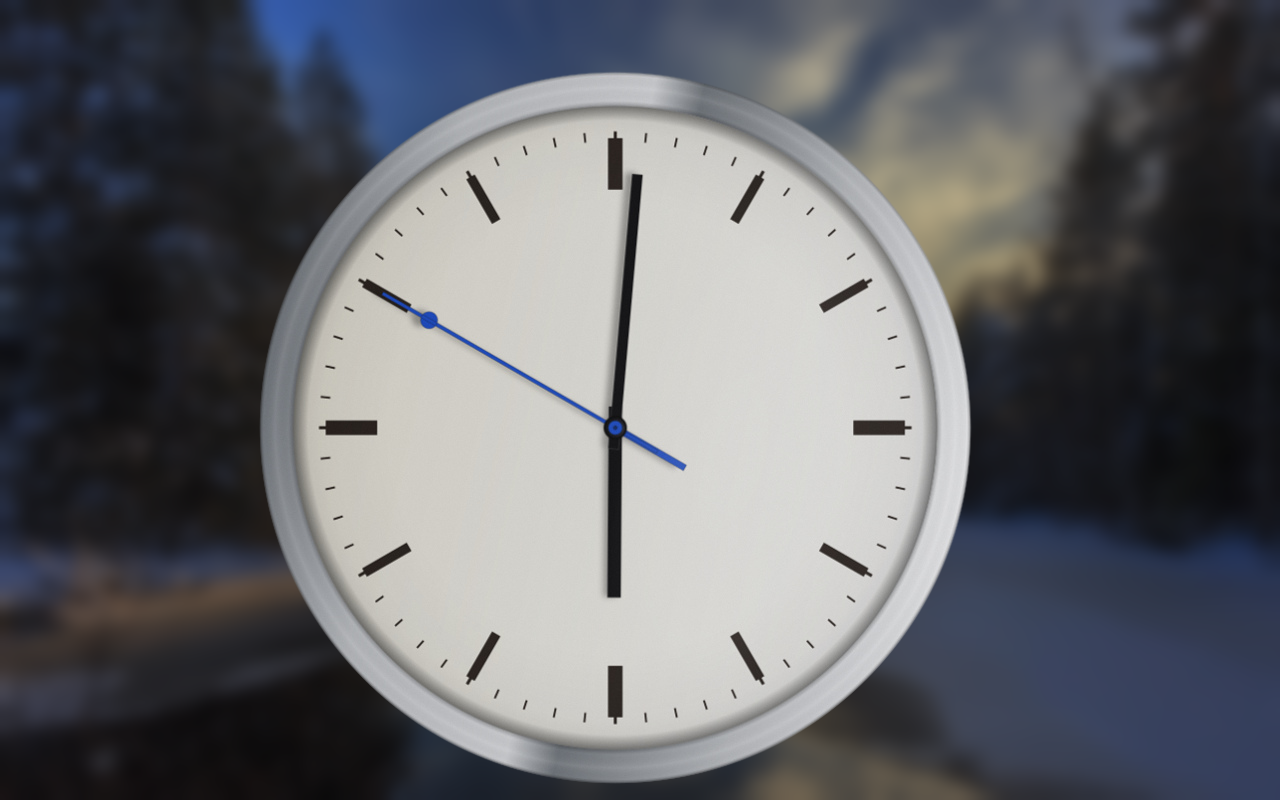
6:00:50
